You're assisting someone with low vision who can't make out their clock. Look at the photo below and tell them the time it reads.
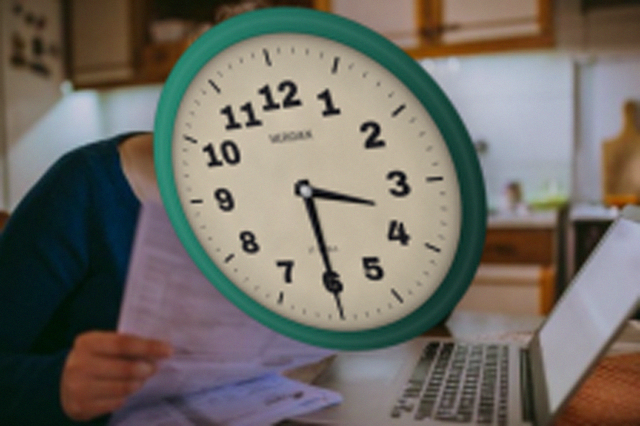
3:30
